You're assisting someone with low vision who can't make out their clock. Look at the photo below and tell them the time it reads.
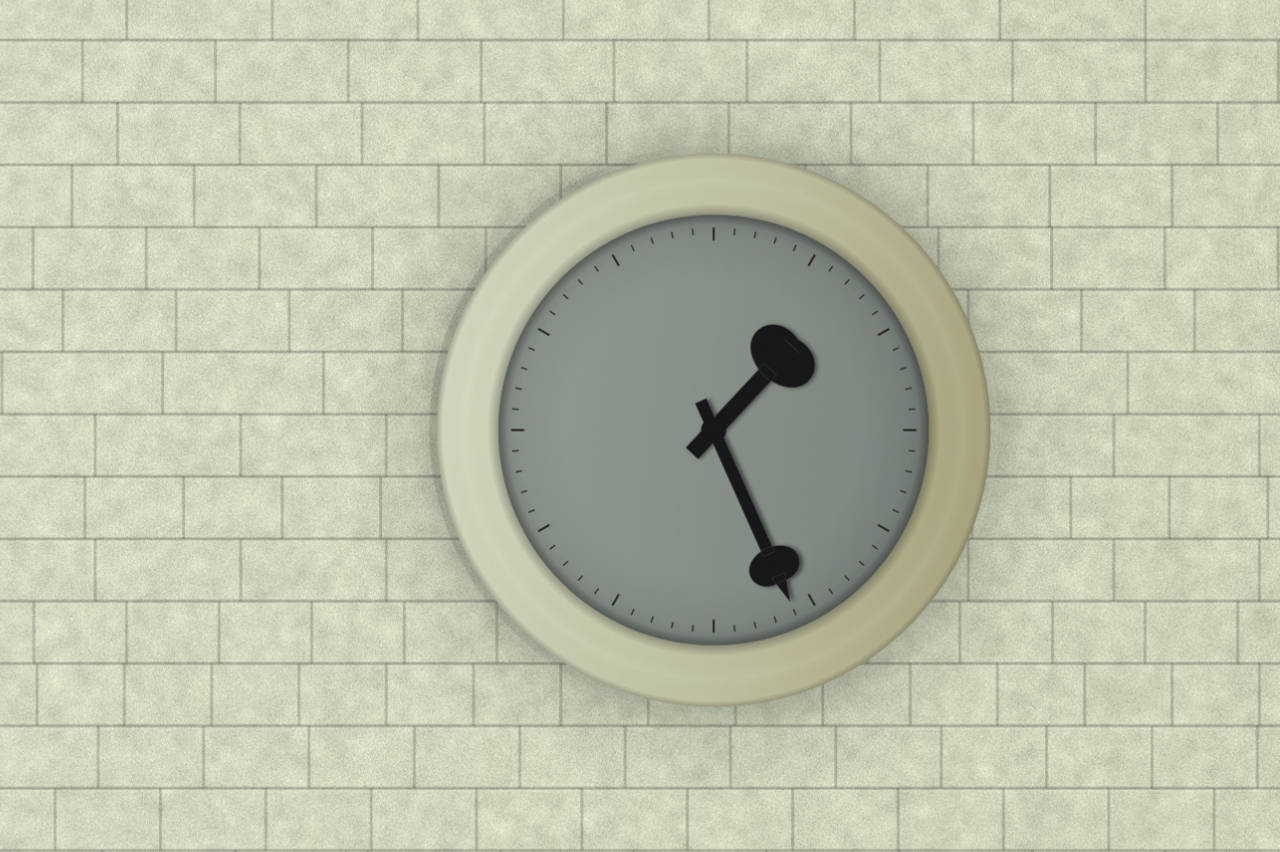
1:26
